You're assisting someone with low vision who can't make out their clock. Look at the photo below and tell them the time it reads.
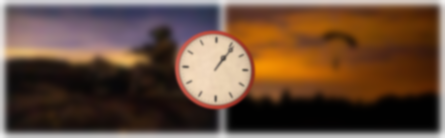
1:06
